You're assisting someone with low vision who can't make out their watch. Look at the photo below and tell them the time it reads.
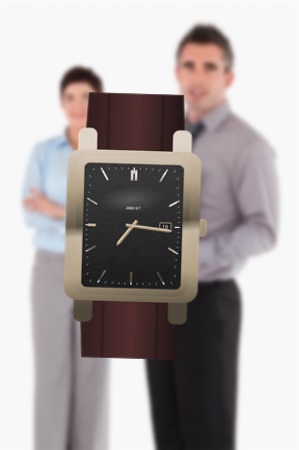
7:16
